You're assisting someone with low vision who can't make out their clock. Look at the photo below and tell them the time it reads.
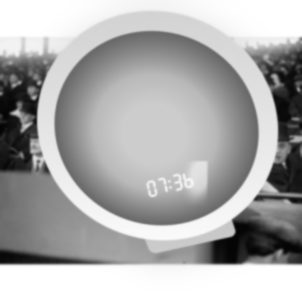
7:36
